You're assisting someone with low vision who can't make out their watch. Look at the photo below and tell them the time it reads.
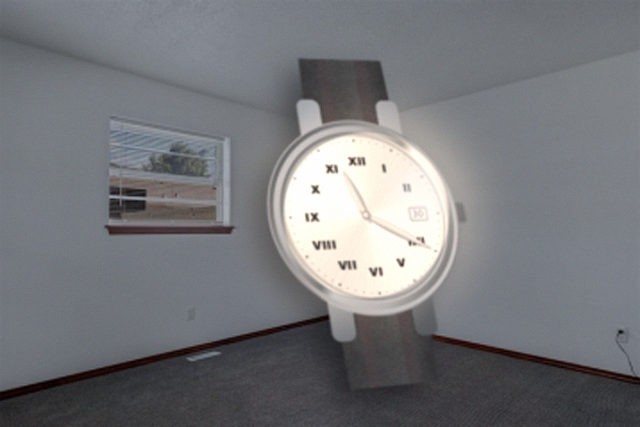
11:20
